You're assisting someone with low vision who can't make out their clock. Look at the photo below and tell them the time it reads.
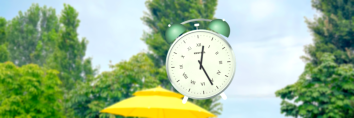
12:26
